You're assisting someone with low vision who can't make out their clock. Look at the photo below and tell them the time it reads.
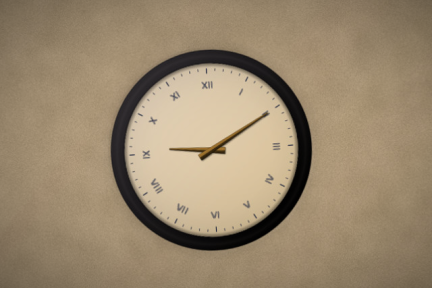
9:10
